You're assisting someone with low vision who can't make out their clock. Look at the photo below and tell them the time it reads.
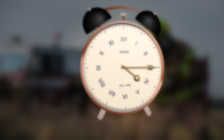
4:15
